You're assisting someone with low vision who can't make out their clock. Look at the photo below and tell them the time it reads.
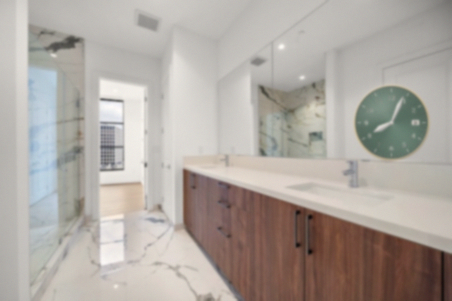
8:04
